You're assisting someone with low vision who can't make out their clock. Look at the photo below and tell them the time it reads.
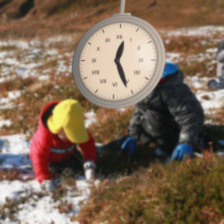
12:26
